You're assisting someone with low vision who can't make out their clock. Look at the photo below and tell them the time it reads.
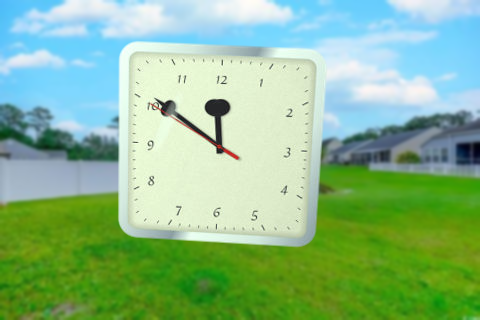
11:50:50
